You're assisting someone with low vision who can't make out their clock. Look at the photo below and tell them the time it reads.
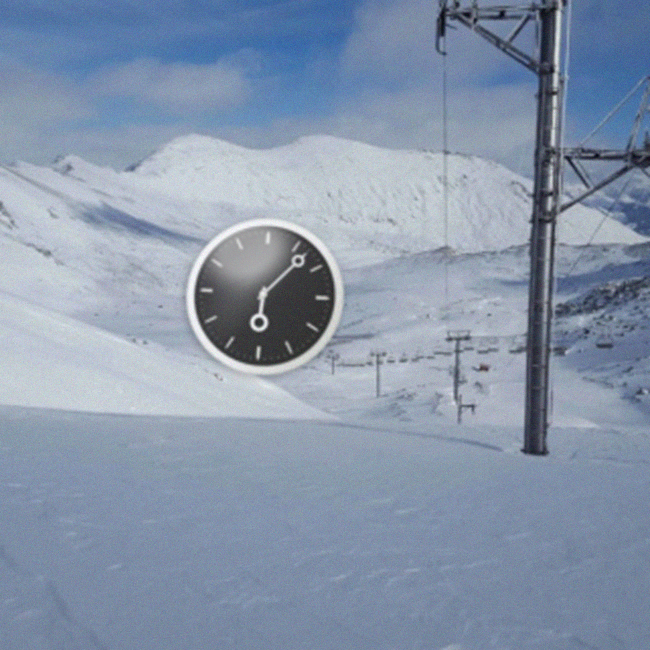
6:07
